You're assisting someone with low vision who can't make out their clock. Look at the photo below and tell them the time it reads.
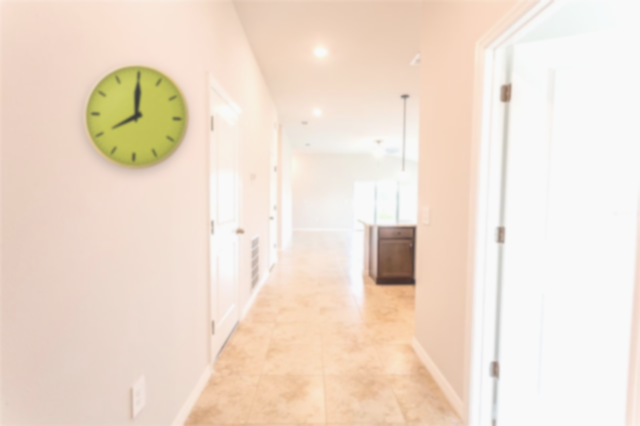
8:00
